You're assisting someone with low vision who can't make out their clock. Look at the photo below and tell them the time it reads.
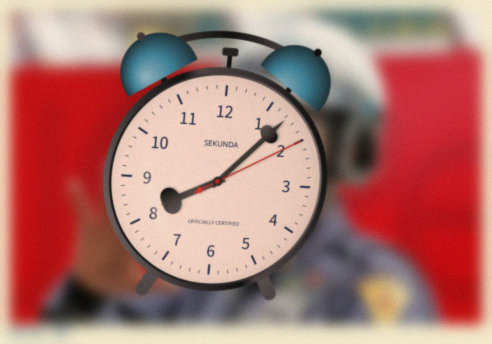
8:07:10
